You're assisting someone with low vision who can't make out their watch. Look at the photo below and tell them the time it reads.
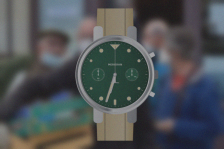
6:33
